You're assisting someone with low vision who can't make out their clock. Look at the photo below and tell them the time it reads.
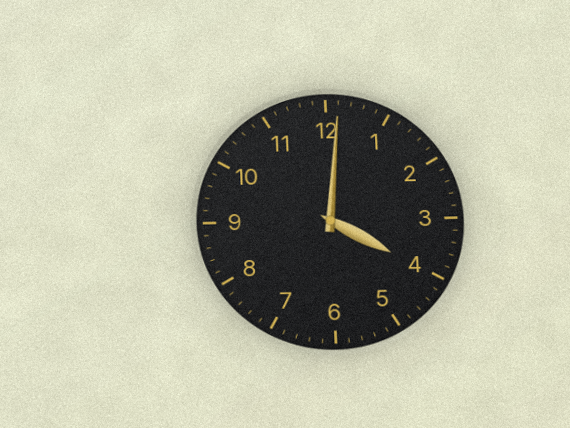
4:01
